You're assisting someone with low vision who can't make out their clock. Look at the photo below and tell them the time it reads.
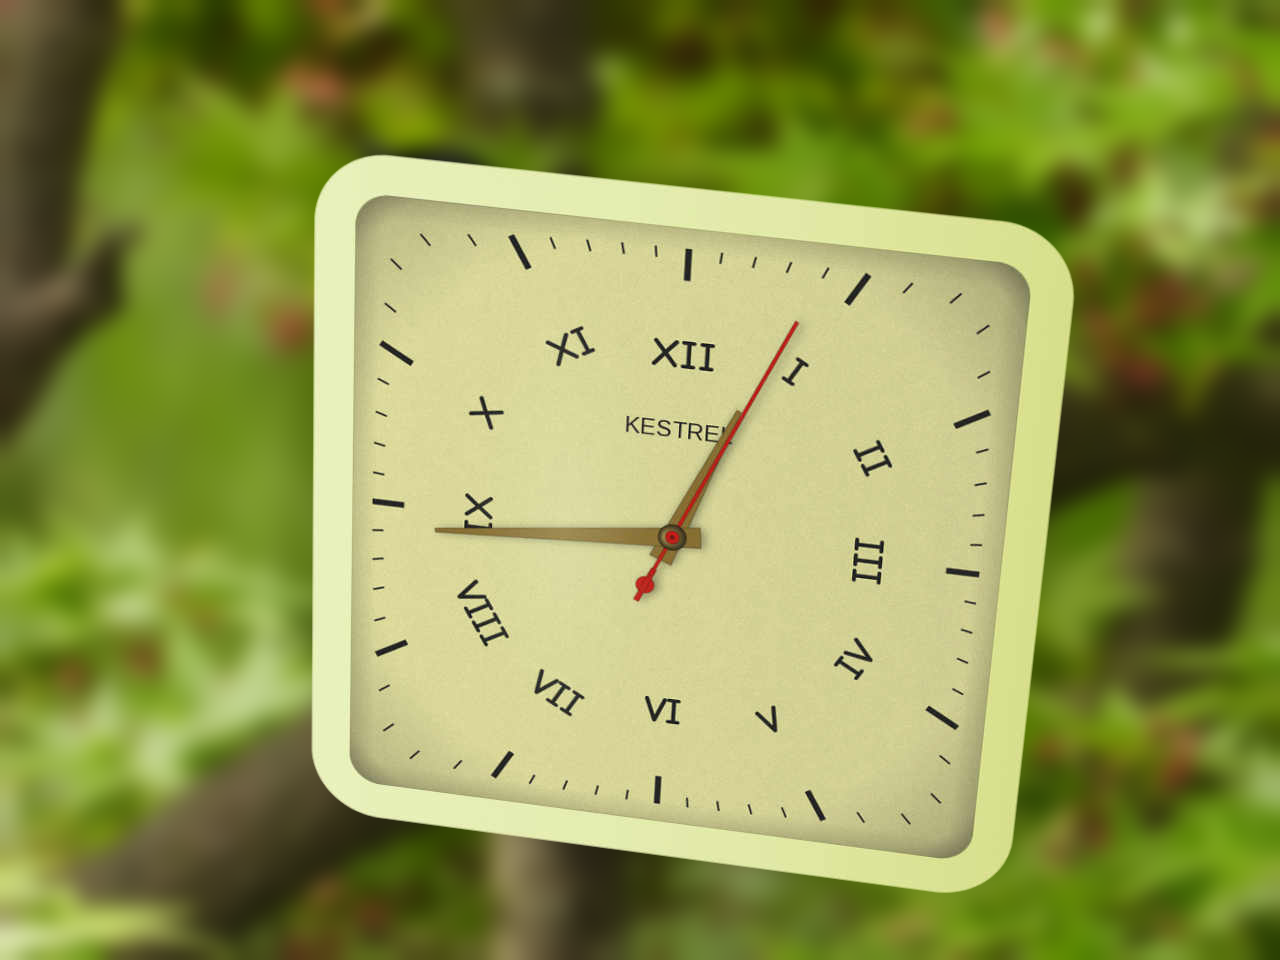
12:44:04
